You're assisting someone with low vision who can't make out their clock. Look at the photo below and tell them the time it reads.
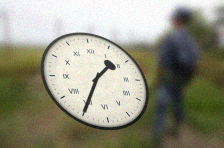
1:35
